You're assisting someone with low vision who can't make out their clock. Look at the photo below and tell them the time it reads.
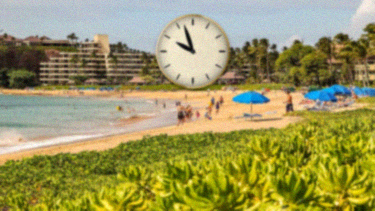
9:57
